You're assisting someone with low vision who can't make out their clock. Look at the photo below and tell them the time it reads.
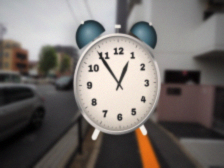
12:54
